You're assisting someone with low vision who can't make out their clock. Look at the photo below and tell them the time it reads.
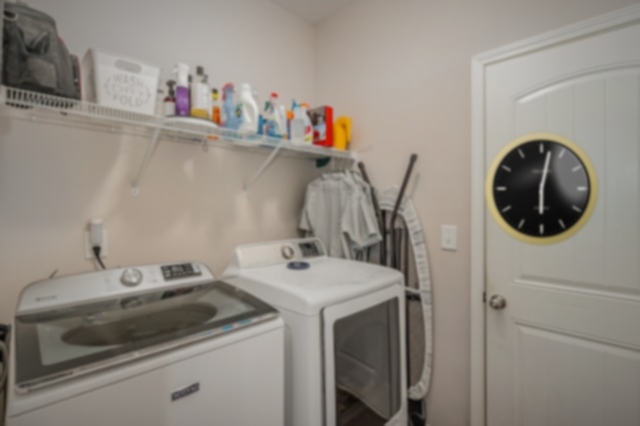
6:02
